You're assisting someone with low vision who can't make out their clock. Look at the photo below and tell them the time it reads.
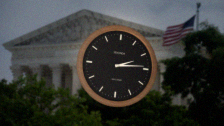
2:14
